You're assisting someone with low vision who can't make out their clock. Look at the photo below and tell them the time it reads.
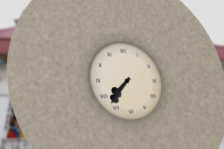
7:37
